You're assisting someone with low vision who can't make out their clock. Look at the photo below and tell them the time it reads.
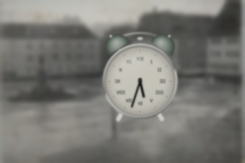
5:33
